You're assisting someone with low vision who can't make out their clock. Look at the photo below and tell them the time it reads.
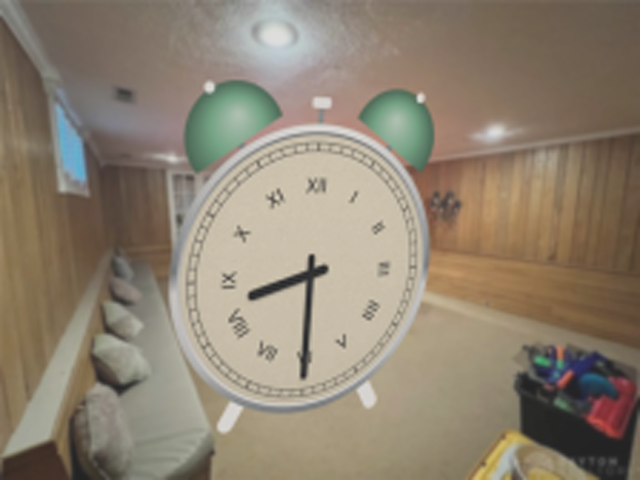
8:30
